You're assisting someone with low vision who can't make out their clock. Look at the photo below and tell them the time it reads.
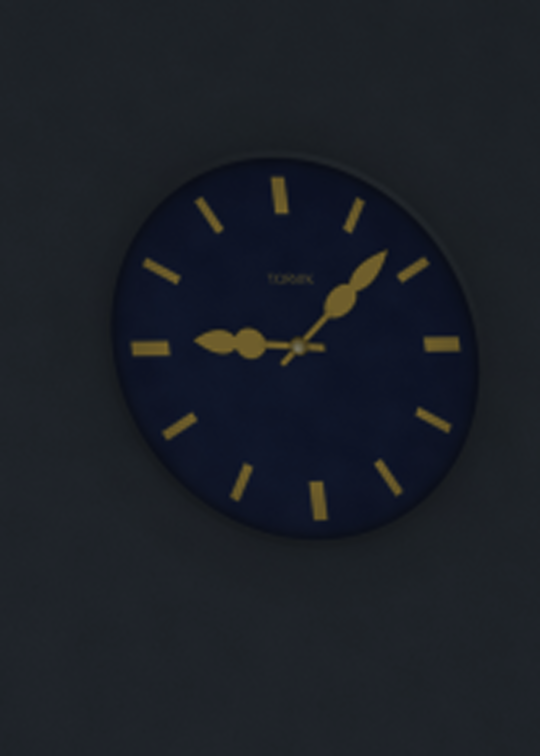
9:08
